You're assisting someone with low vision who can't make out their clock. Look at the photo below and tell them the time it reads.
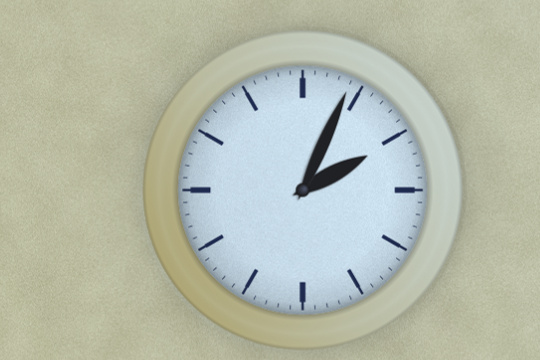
2:04
